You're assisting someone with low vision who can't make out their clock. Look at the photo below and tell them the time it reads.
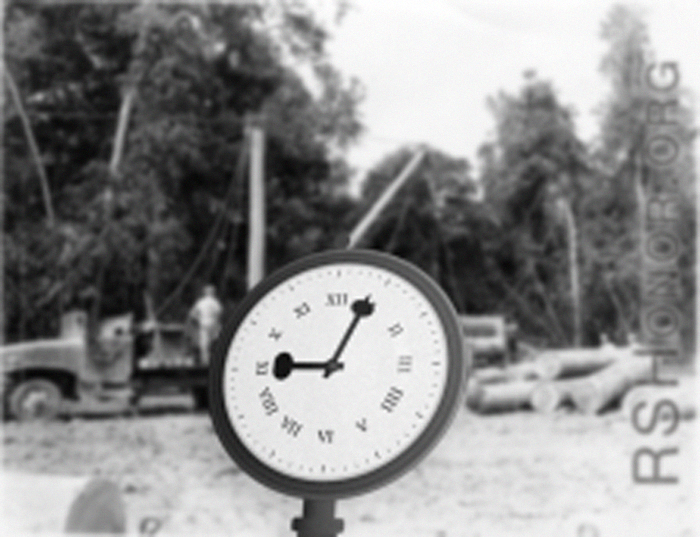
9:04
